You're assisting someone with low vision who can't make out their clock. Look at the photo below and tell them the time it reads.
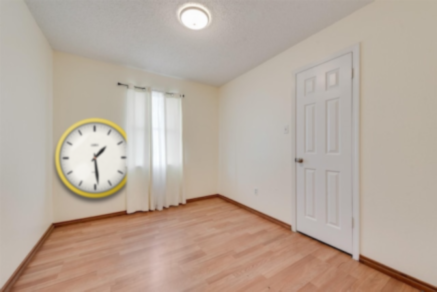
1:29
